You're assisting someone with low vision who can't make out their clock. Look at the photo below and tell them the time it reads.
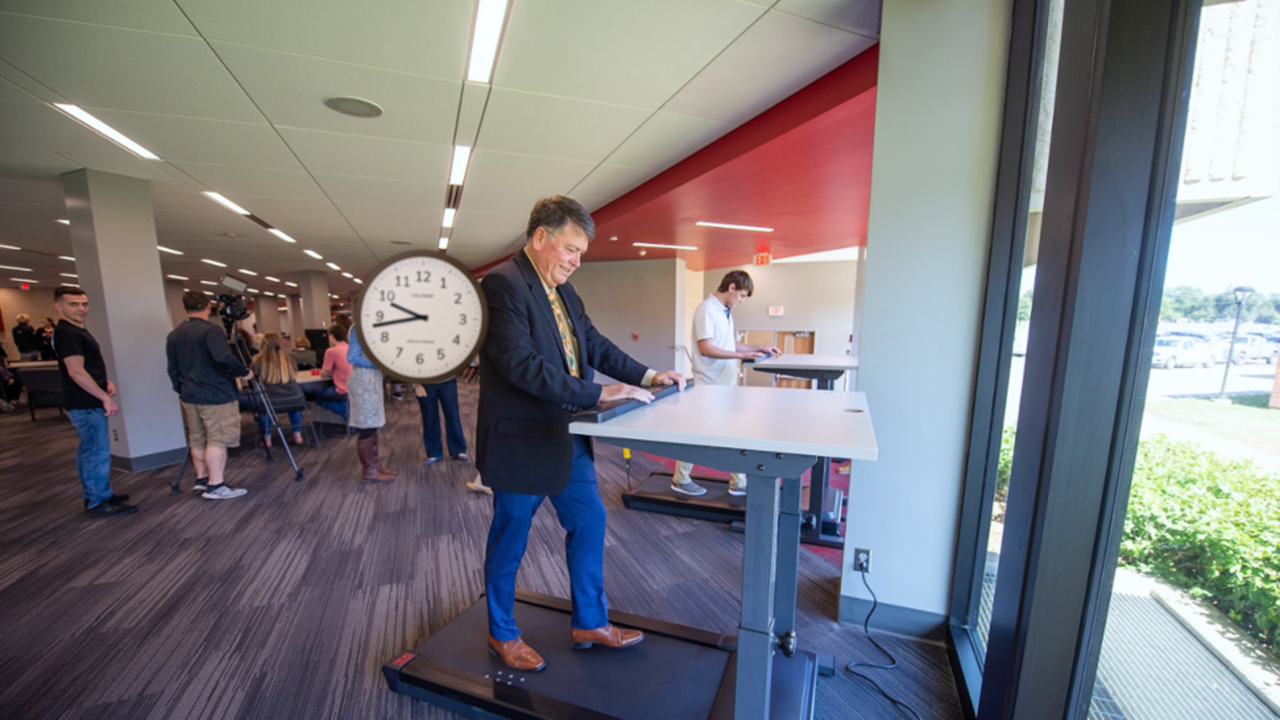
9:43
